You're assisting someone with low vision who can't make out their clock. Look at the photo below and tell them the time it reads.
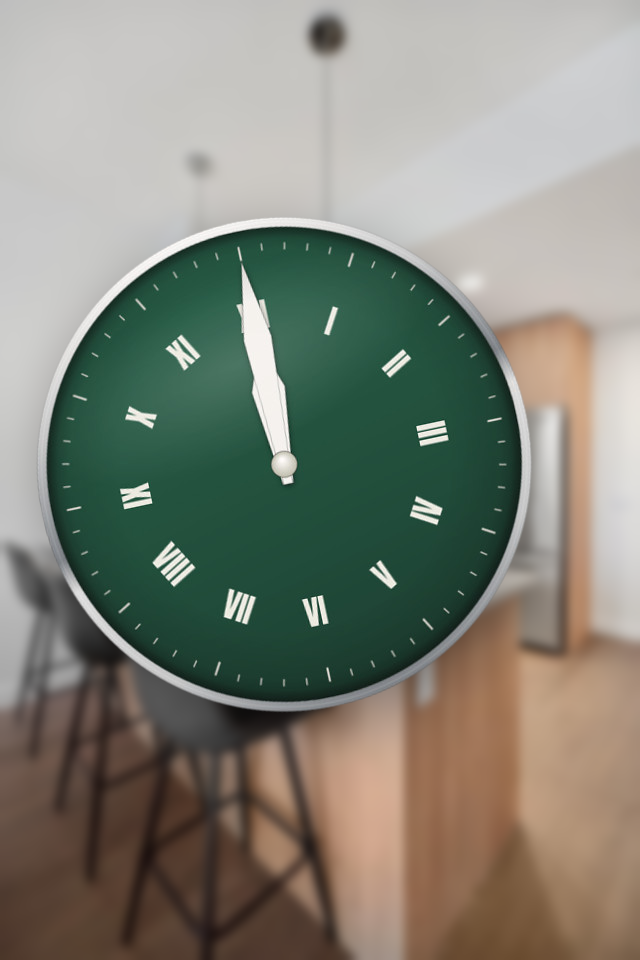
12:00
